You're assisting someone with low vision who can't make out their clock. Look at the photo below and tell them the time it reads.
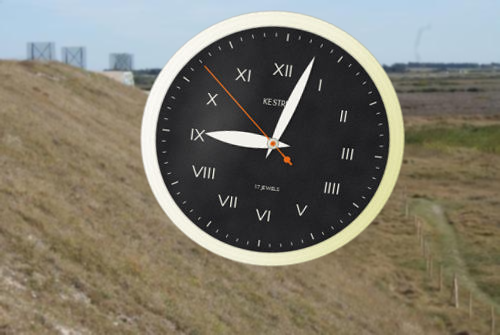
9:02:52
